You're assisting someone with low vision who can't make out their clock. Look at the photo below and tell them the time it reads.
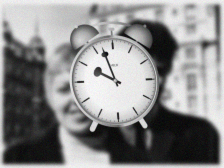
9:57
